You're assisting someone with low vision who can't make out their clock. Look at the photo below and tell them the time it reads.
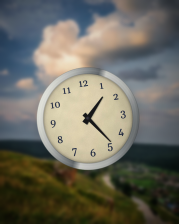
1:24
